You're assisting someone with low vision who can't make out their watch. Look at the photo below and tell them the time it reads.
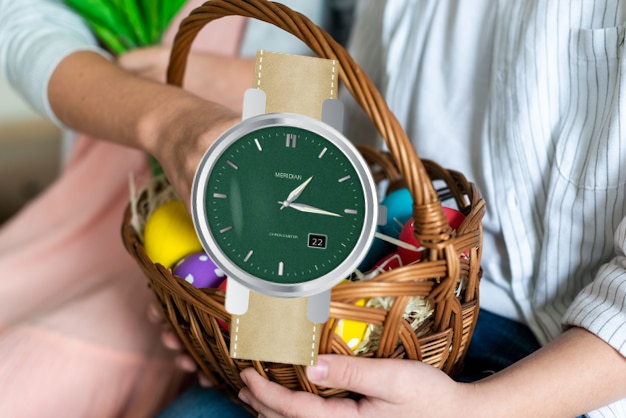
1:16
